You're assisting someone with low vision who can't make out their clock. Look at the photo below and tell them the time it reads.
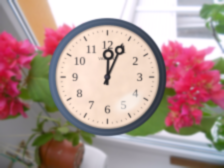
12:04
